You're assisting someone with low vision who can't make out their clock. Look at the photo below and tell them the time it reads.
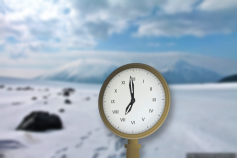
6:59
